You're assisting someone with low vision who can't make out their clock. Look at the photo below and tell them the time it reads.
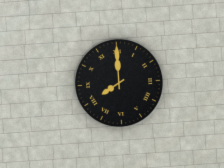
8:00
